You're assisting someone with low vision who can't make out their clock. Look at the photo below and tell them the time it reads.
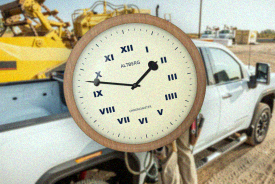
1:48
